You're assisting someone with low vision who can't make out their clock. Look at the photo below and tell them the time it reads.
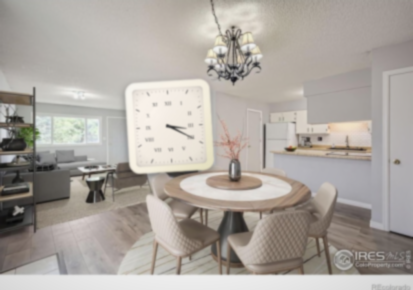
3:20
